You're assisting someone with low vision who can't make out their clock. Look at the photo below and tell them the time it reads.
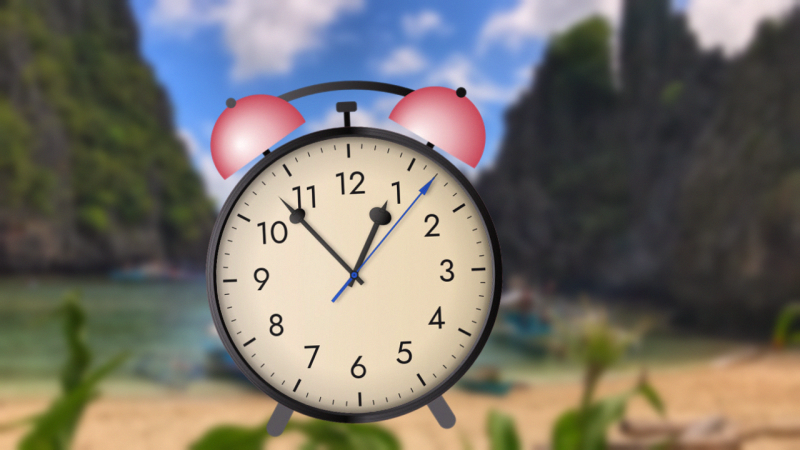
12:53:07
